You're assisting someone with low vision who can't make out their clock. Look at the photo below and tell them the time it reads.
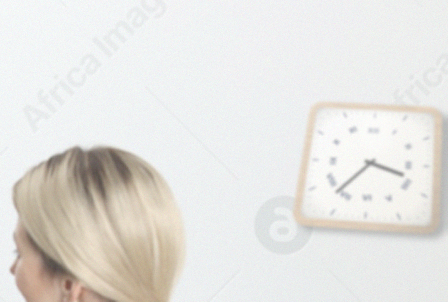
3:37
